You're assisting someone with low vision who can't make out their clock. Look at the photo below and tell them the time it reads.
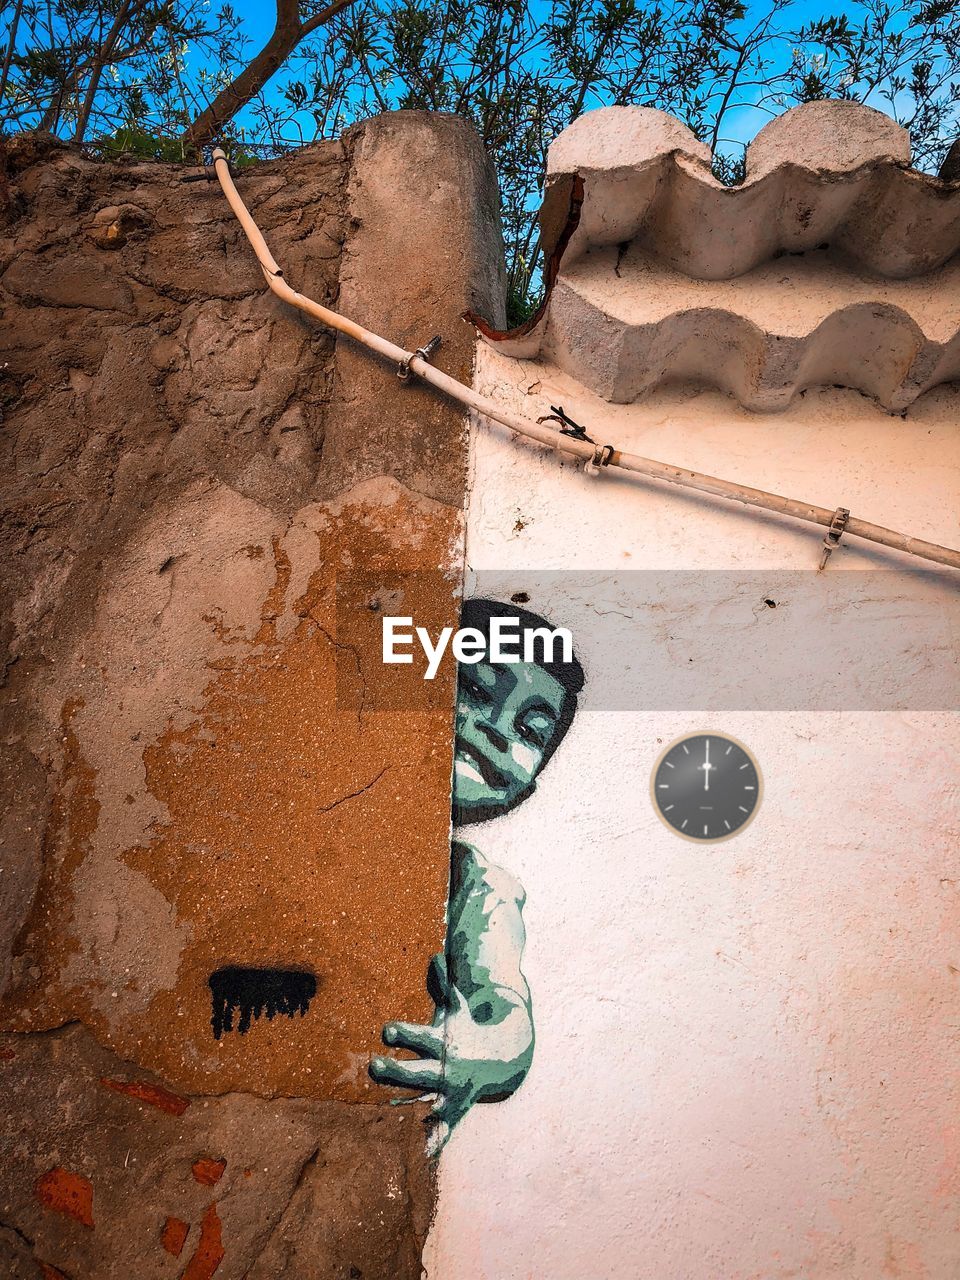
12:00
